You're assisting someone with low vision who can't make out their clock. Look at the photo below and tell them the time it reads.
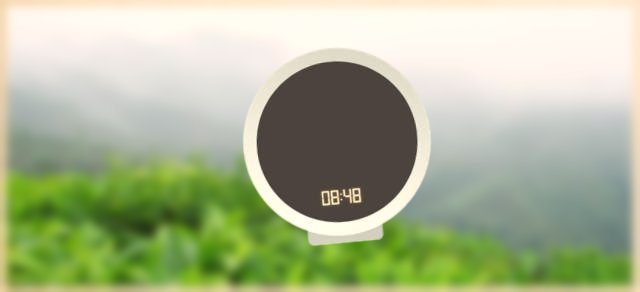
8:48
